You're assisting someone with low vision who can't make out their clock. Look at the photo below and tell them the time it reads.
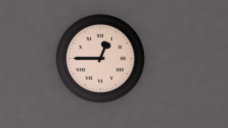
12:45
